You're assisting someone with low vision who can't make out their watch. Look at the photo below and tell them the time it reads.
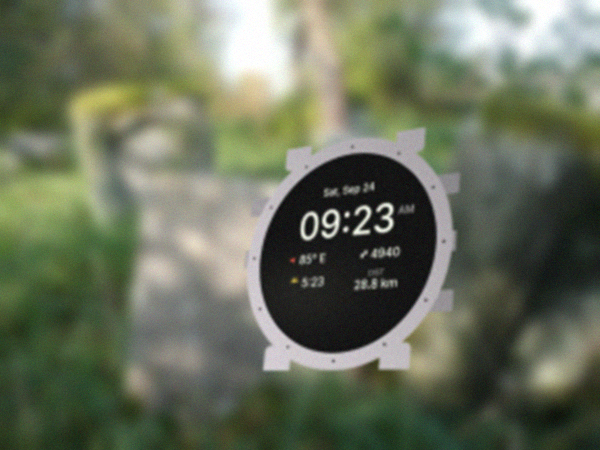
9:23
